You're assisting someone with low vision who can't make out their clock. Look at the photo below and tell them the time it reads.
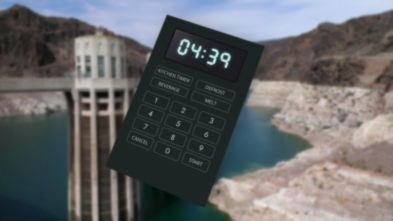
4:39
